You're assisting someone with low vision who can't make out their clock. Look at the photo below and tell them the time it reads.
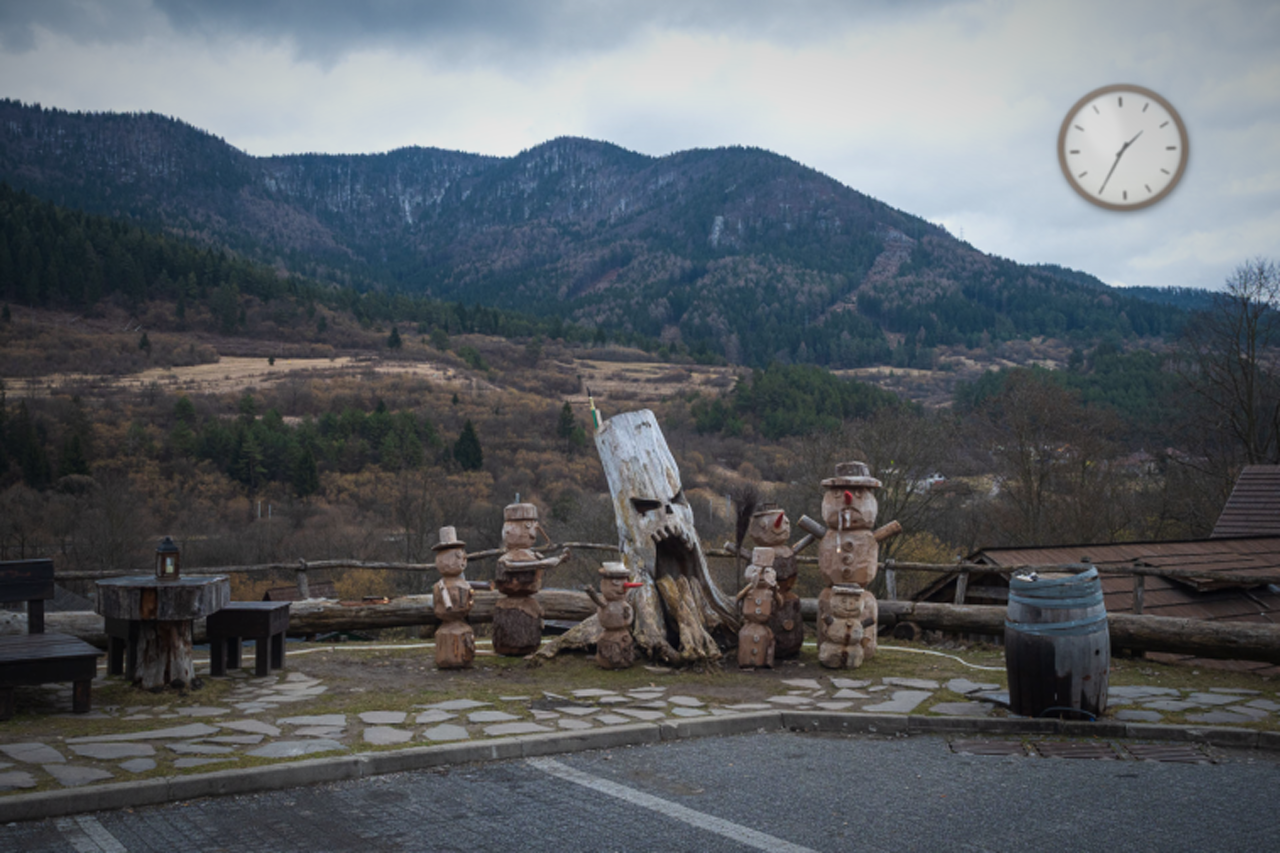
1:35
